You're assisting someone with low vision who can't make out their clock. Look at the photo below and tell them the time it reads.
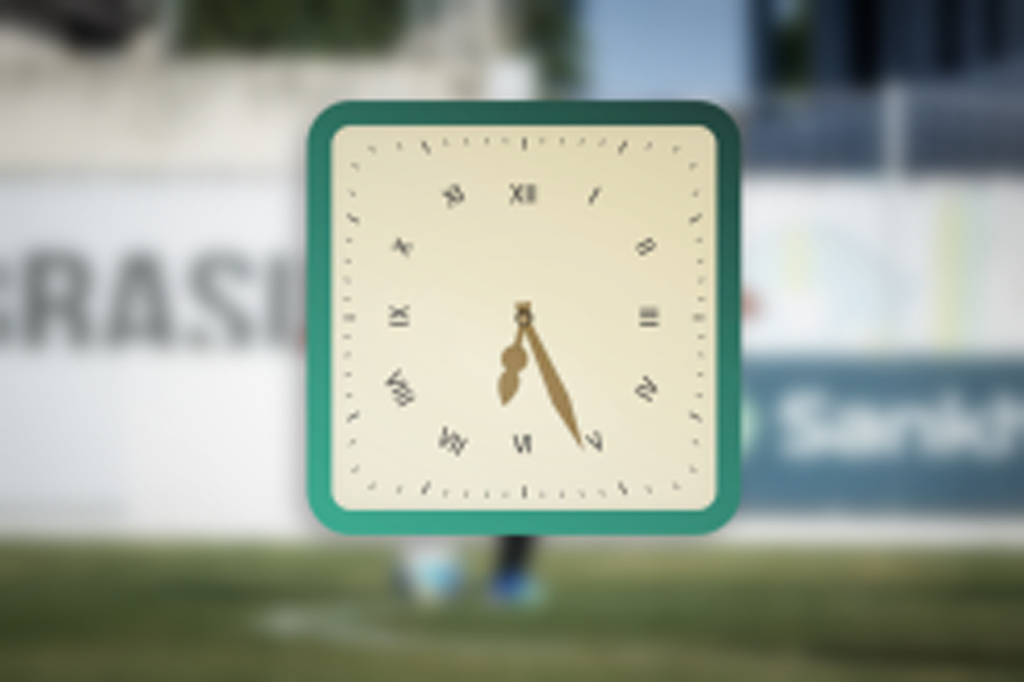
6:26
